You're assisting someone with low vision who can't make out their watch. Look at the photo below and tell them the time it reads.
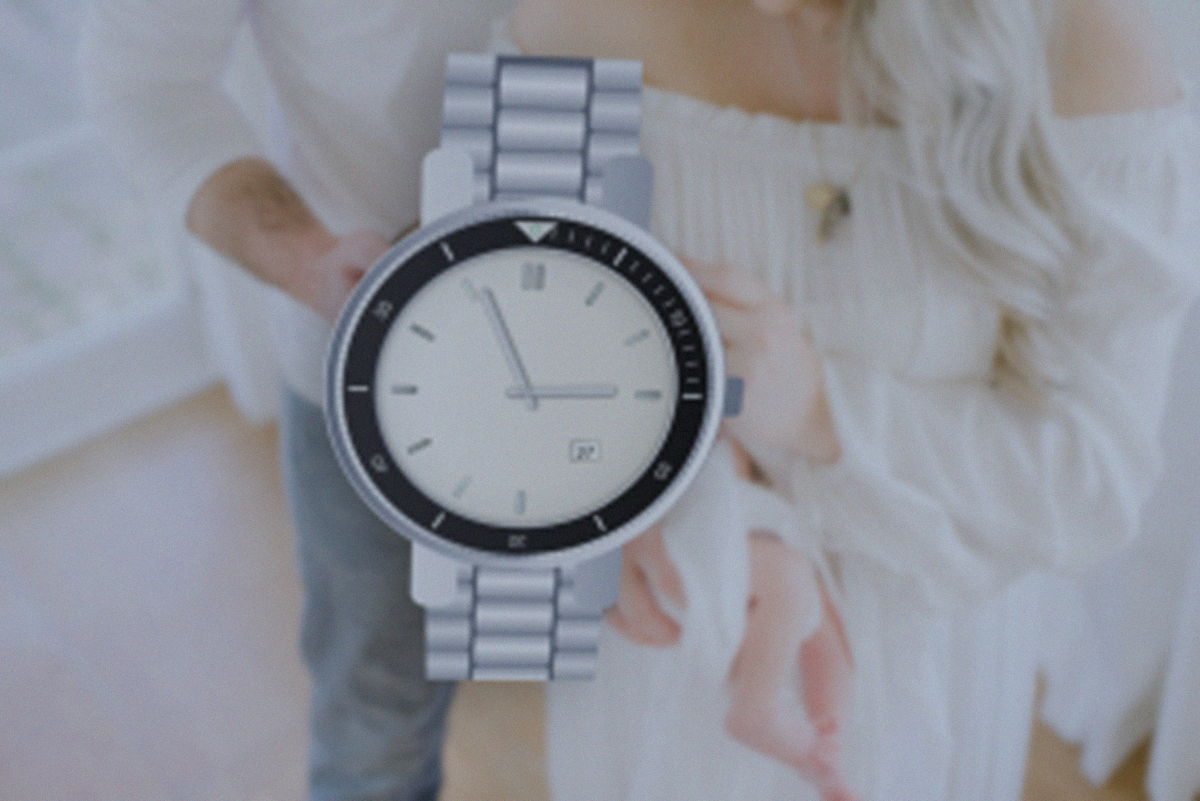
2:56
